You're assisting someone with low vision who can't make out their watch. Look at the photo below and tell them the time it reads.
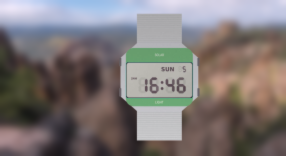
16:46
